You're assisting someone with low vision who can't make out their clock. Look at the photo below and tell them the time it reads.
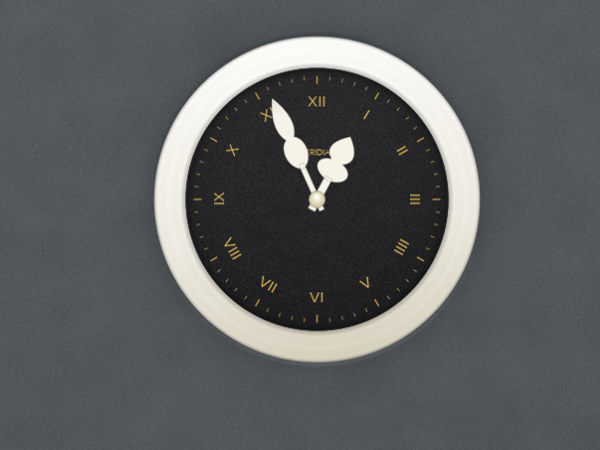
12:56
